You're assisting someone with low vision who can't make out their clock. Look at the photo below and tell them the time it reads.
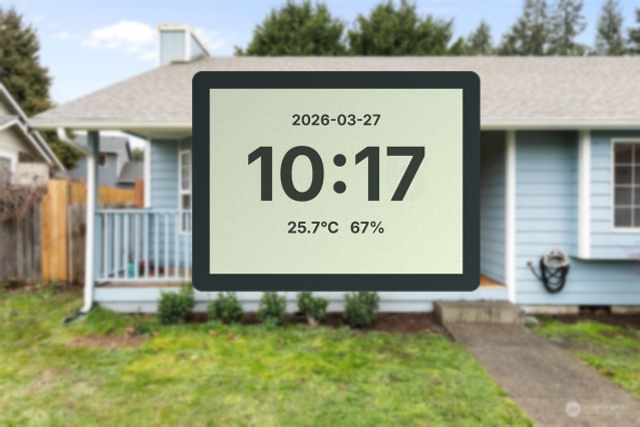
10:17
